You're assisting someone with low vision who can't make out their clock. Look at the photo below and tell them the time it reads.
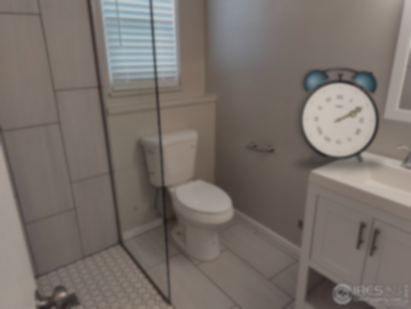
2:10
